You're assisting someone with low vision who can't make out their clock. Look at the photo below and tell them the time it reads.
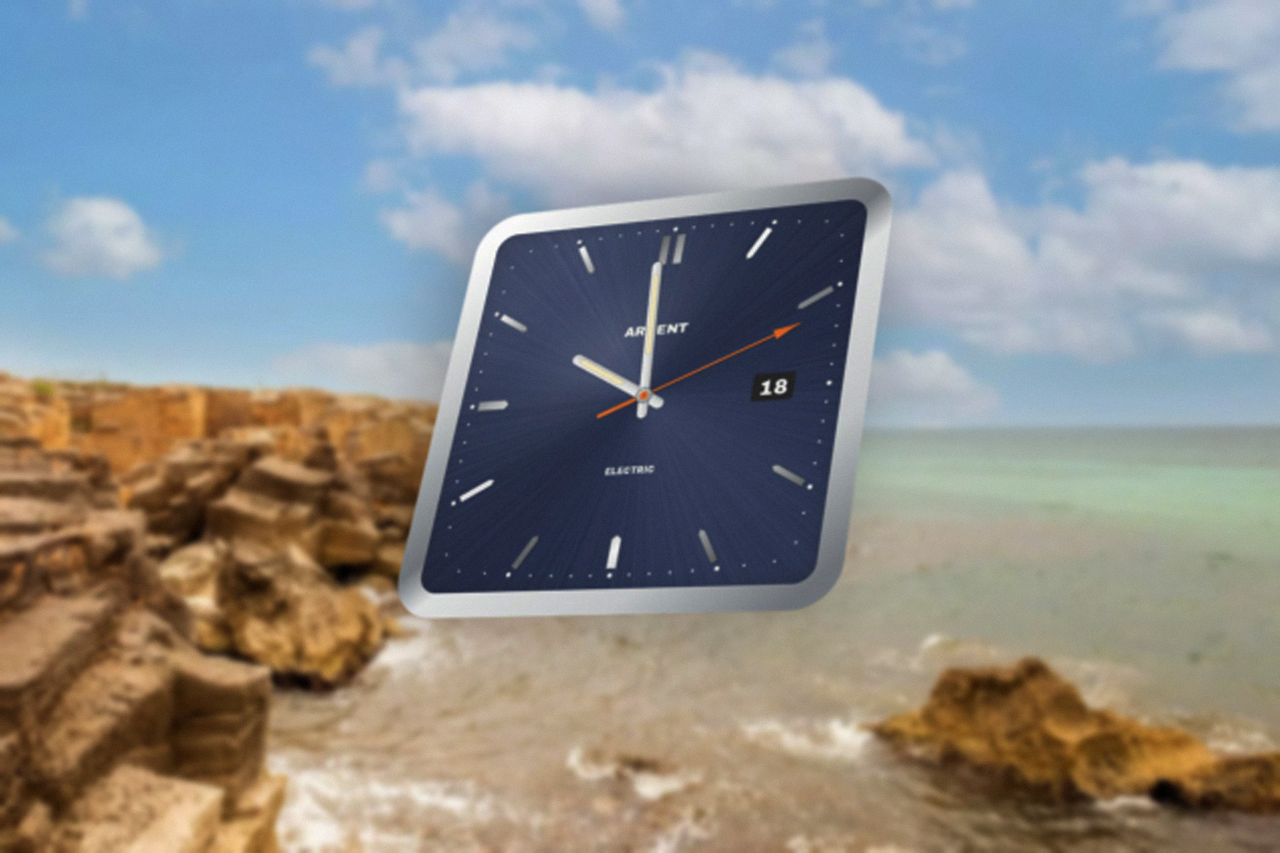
9:59:11
